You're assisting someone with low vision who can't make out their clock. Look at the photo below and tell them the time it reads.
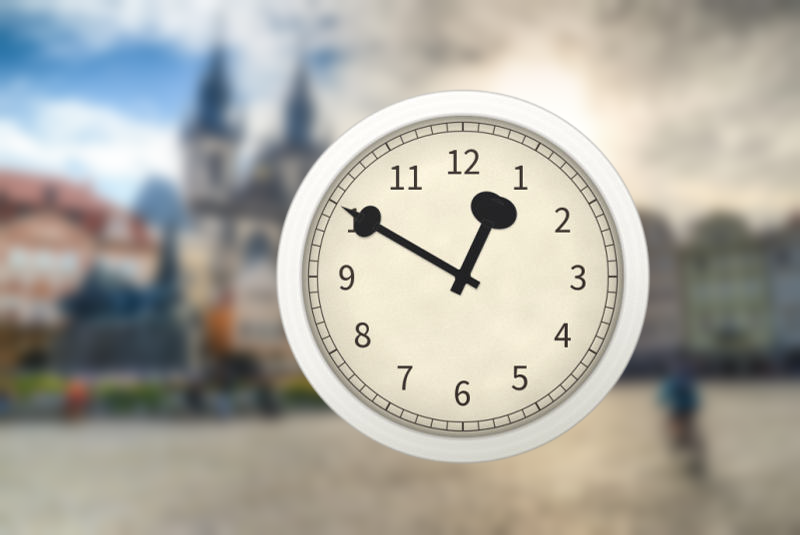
12:50
